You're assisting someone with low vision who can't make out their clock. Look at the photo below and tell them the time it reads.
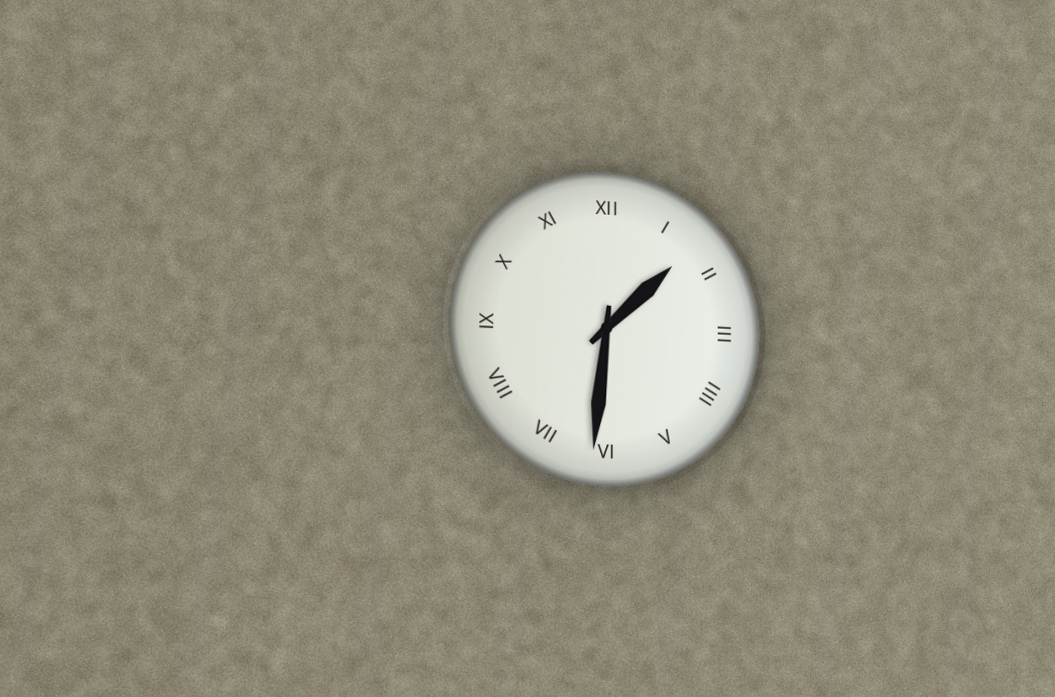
1:31
